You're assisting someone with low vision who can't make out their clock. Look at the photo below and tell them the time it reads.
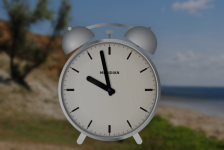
9:58
